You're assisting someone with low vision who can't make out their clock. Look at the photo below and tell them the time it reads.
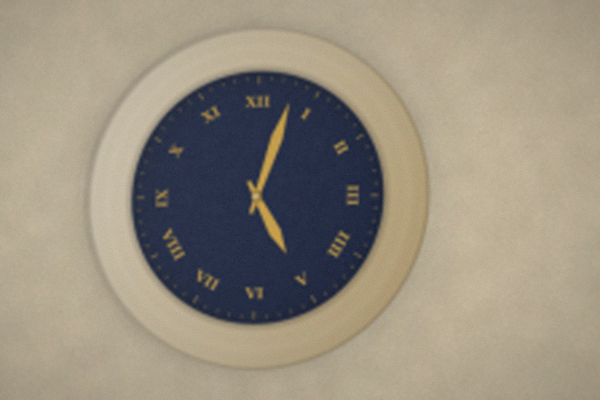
5:03
